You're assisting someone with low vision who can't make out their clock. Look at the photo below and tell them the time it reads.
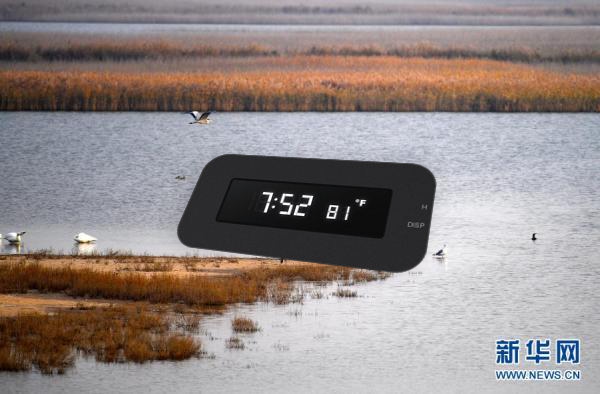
7:52
